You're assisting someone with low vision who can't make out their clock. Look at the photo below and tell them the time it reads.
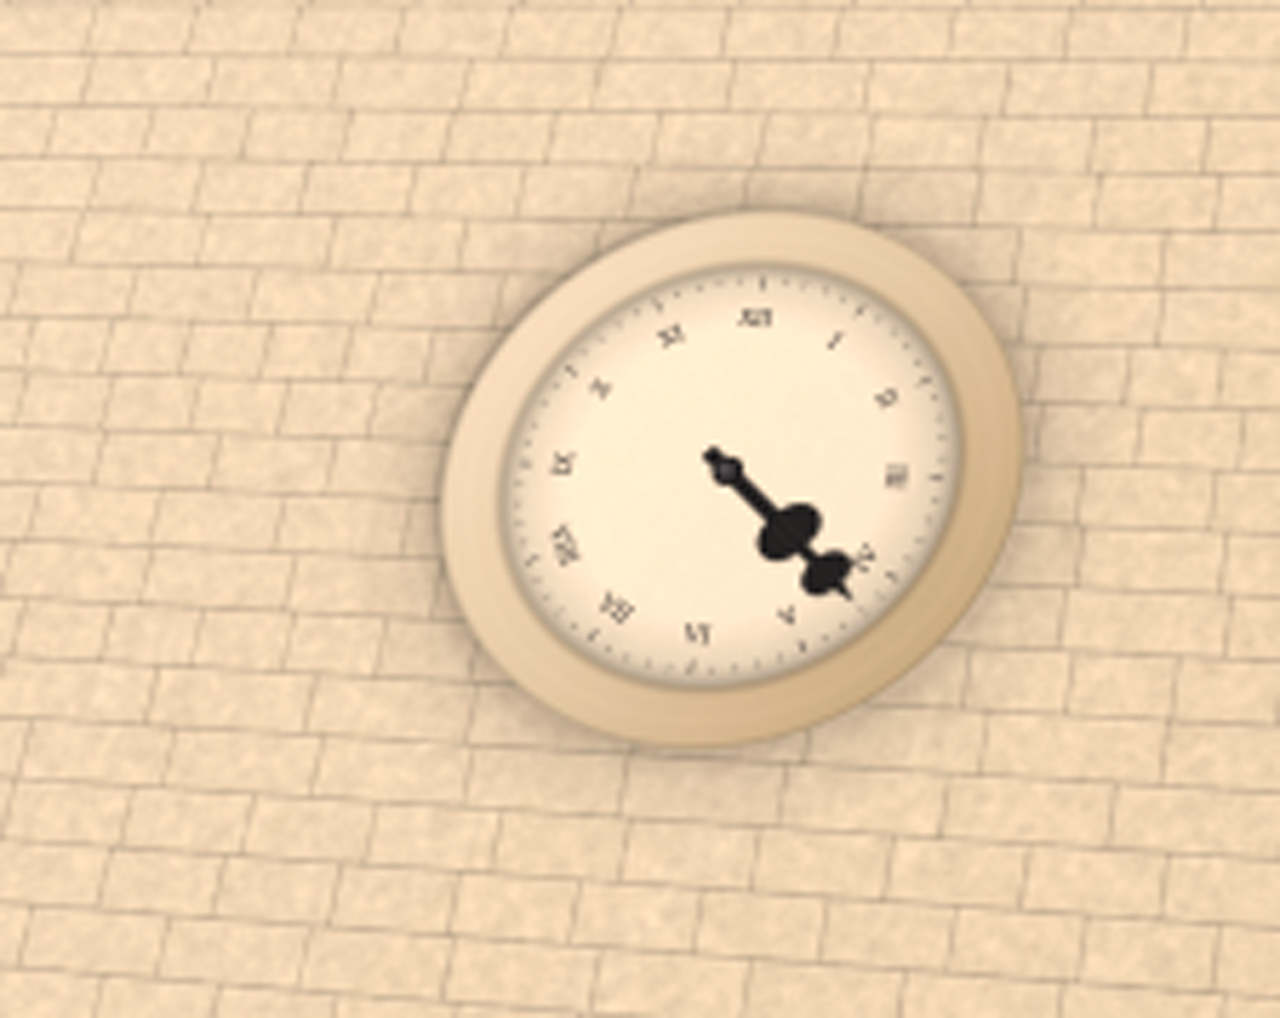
4:22
